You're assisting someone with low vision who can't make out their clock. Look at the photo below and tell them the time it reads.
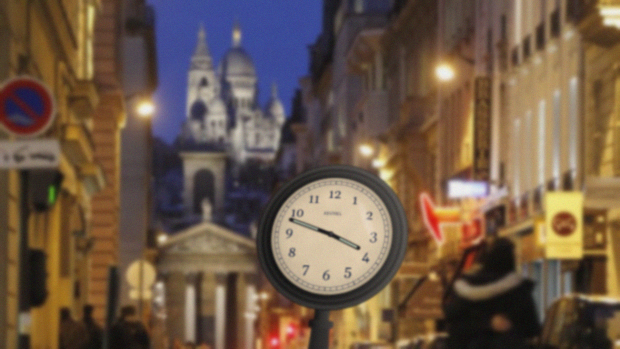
3:48
